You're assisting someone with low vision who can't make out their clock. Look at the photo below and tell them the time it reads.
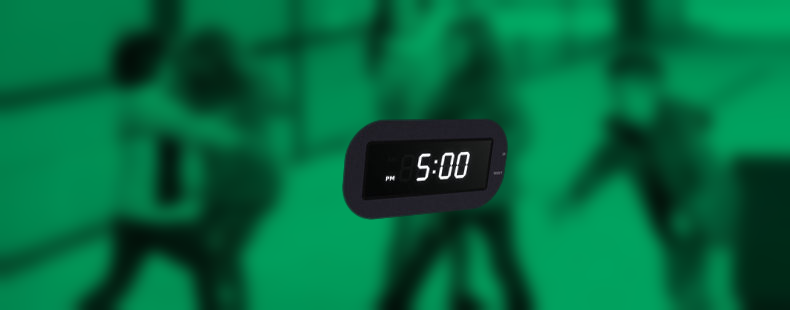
5:00
